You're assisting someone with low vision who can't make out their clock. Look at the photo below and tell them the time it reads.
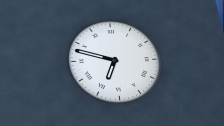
6:48
